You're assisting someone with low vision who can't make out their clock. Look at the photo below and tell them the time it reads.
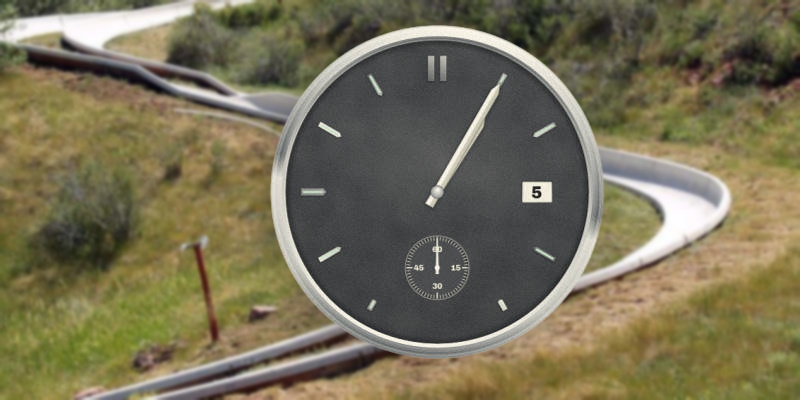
1:05
